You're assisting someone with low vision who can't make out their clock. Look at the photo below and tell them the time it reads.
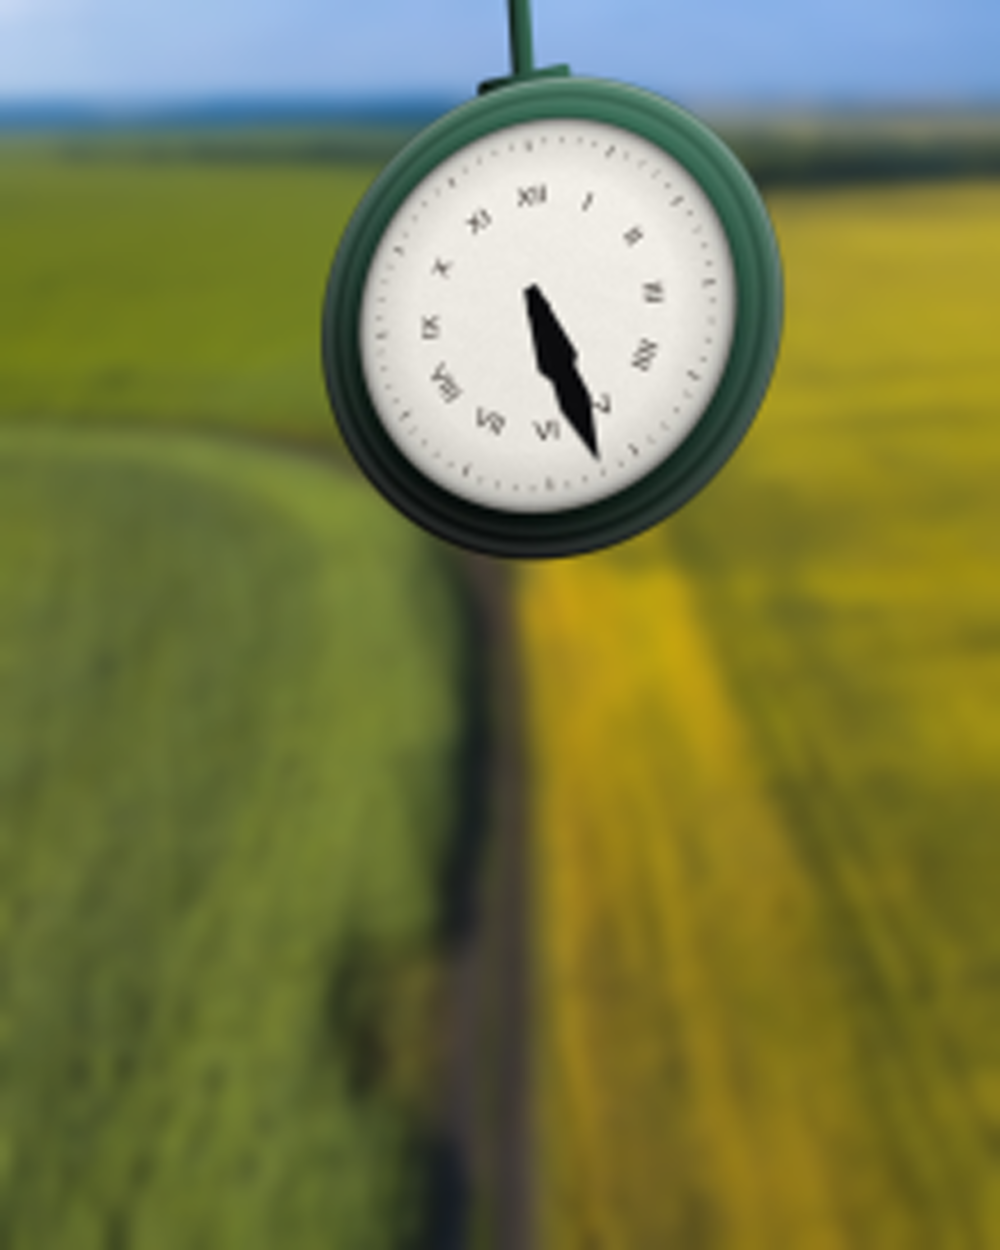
5:27
